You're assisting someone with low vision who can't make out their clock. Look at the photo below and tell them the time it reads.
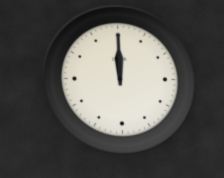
12:00
